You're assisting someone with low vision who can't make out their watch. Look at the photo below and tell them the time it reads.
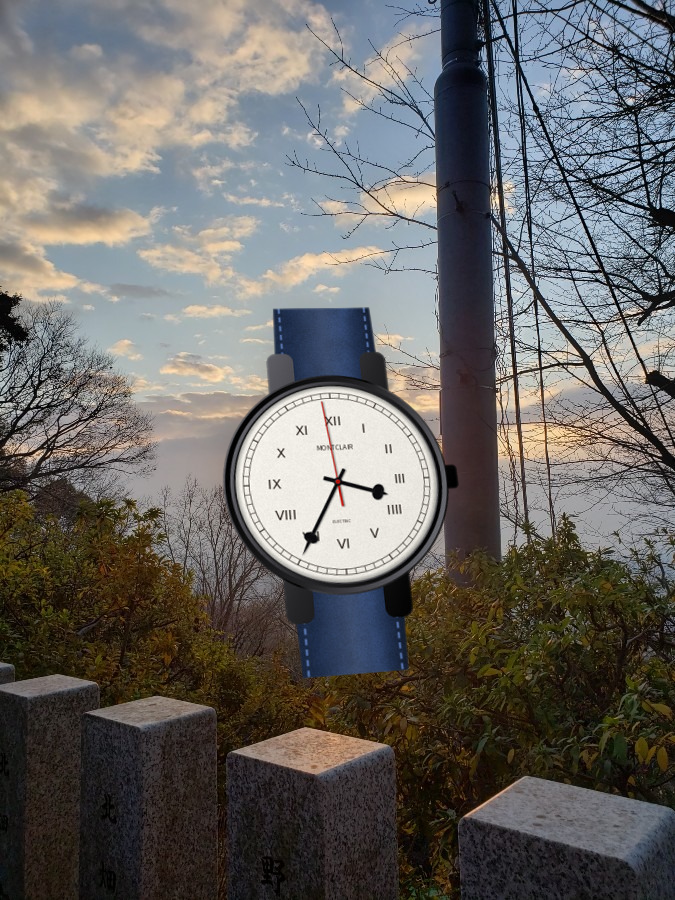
3:34:59
